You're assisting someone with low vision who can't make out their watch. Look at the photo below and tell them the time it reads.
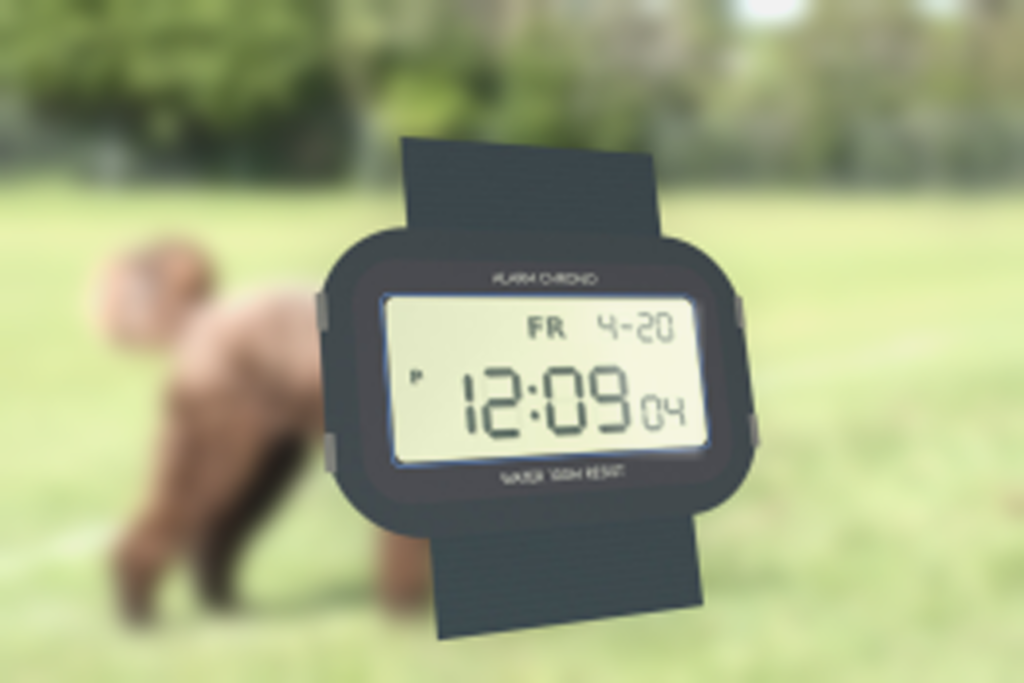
12:09:04
